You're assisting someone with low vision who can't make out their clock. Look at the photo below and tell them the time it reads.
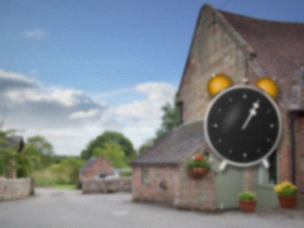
1:05
